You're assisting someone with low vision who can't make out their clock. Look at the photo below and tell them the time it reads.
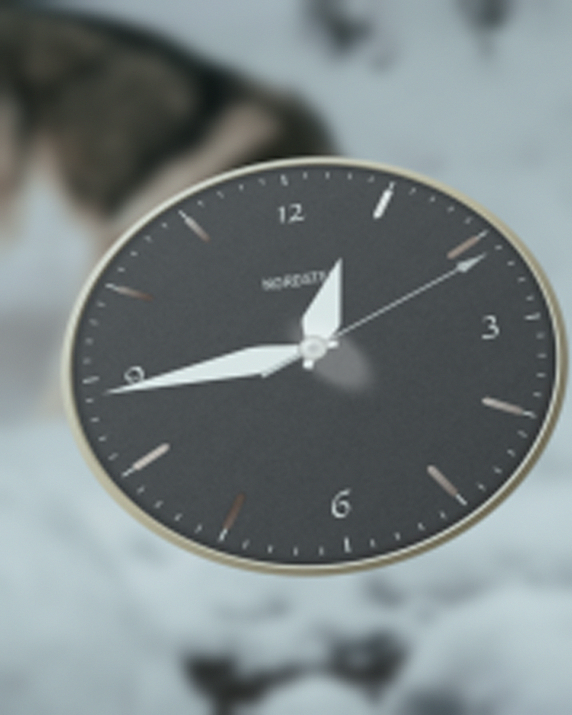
12:44:11
